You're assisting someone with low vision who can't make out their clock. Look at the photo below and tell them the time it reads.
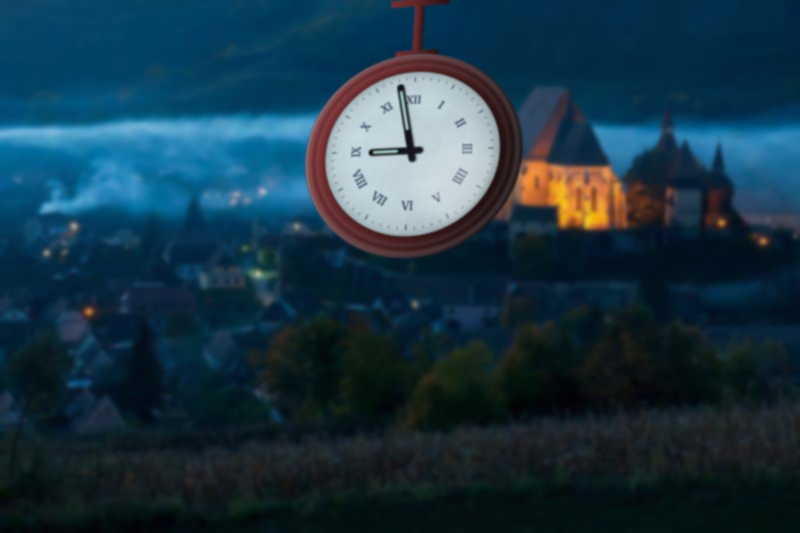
8:58
